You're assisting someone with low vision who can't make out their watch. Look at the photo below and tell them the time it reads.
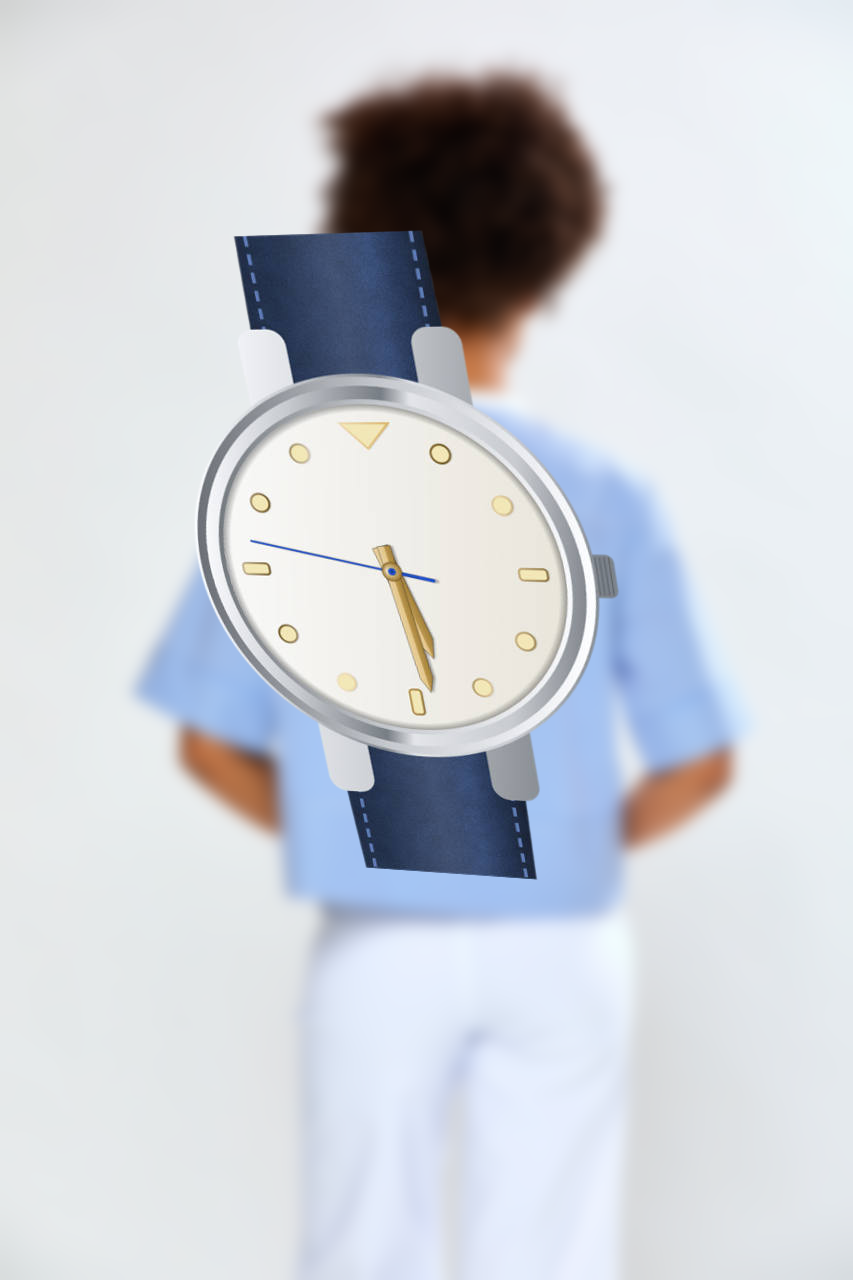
5:28:47
